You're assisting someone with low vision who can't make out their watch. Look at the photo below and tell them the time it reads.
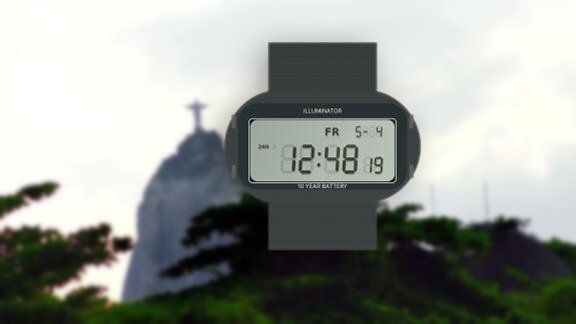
12:48:19
